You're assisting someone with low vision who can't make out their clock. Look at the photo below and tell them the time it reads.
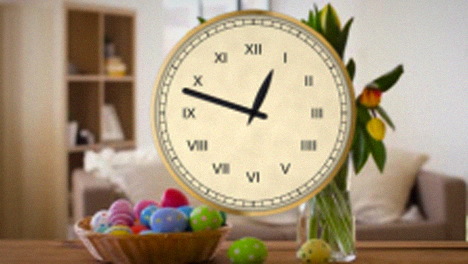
12:48
